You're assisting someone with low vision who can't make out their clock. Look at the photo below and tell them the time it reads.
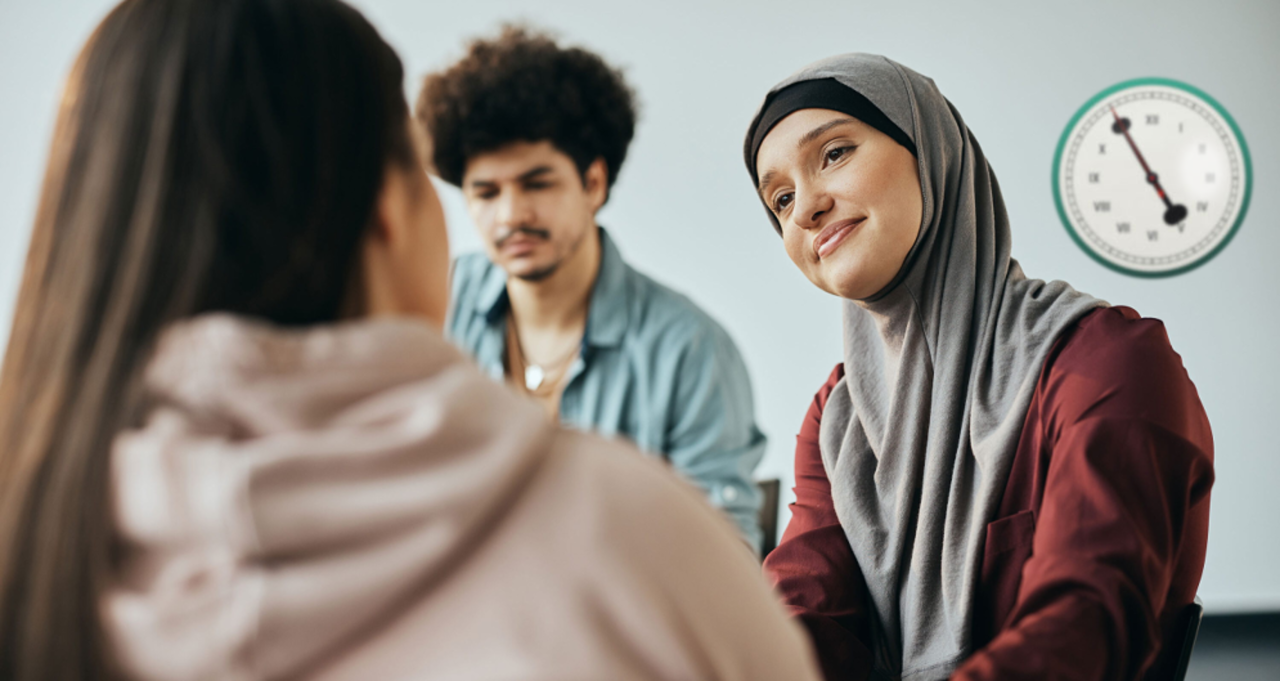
4:54:55
